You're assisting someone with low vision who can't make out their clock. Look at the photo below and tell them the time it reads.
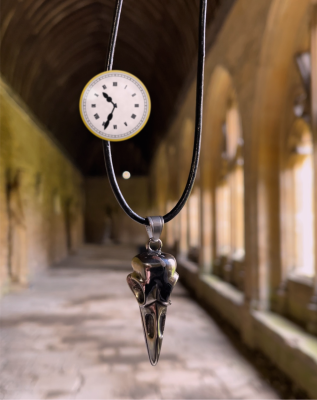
10:34
